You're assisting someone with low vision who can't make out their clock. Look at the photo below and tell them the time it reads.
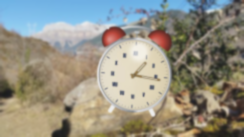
1:16
